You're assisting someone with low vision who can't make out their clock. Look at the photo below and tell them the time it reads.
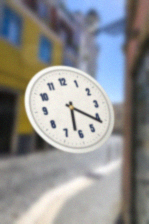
6:21
